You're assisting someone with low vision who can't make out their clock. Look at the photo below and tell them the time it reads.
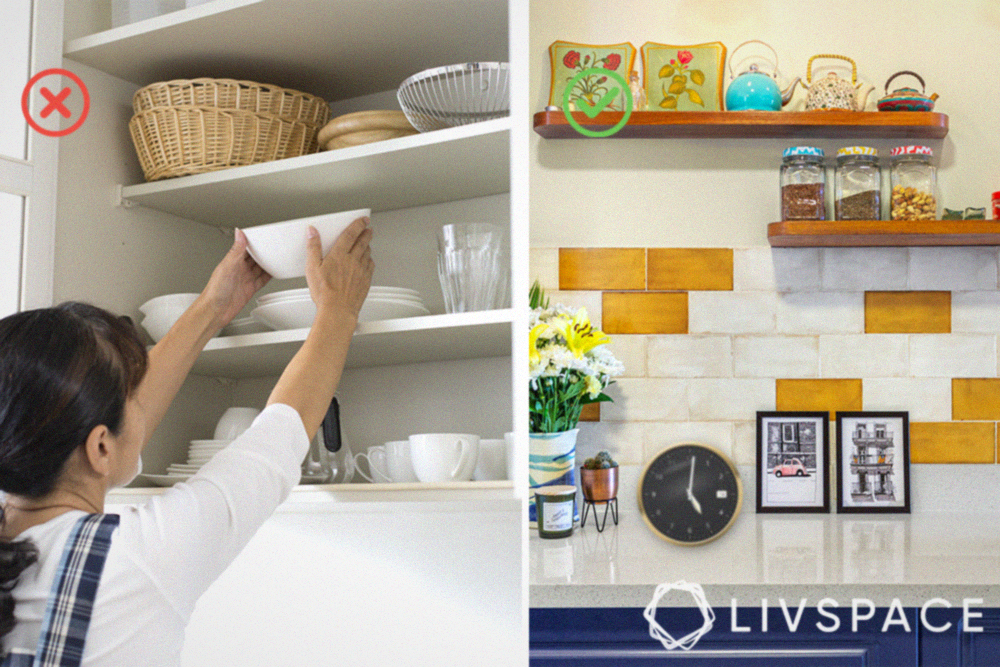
5:01
